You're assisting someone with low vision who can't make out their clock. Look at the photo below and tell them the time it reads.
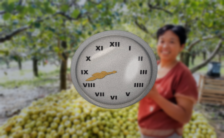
8:42
